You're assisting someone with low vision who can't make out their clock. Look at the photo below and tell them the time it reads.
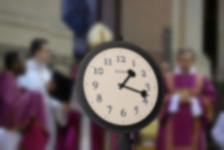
1:18
